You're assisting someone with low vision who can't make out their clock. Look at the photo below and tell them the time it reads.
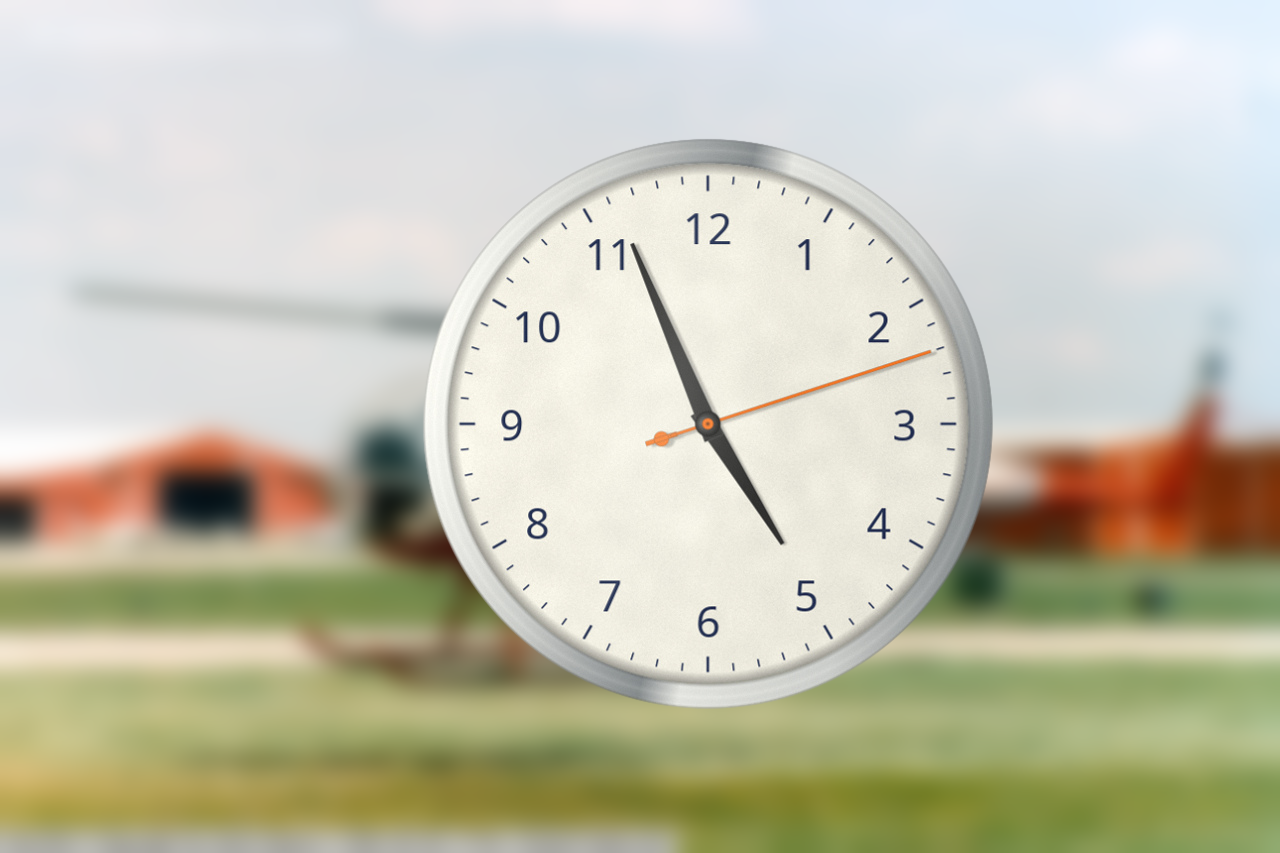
4:56:12
